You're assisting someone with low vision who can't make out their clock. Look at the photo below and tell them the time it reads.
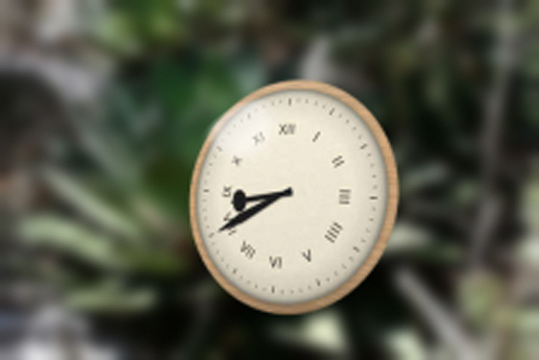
8:40
